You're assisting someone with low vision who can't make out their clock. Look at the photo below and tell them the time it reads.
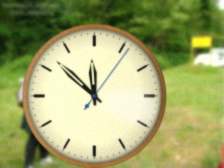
11:52:06
